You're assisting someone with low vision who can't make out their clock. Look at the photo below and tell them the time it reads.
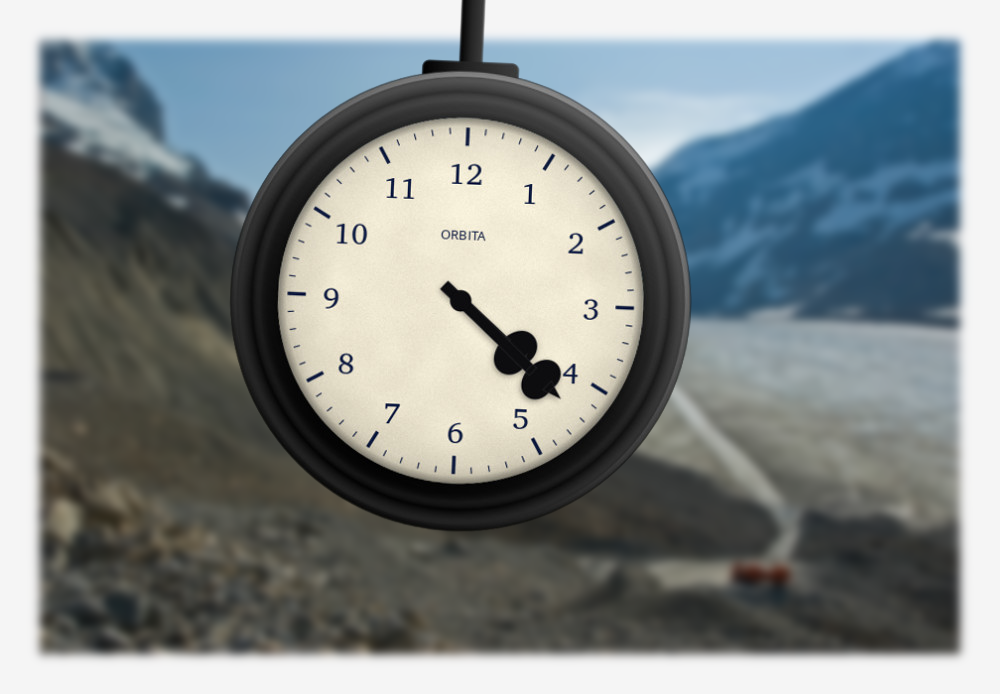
4:22
